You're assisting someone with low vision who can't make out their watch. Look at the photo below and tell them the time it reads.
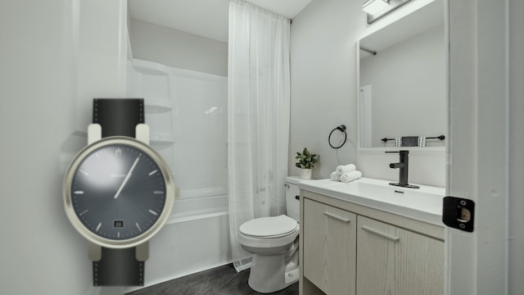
1:05
